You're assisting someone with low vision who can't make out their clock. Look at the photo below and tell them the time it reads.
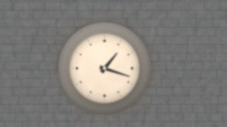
1:18
